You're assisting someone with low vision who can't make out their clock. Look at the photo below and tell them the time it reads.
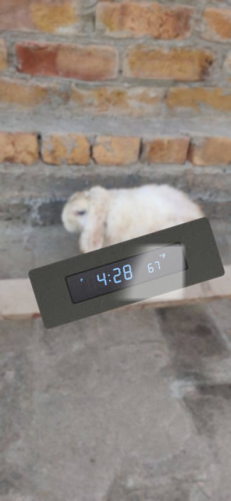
4:28
